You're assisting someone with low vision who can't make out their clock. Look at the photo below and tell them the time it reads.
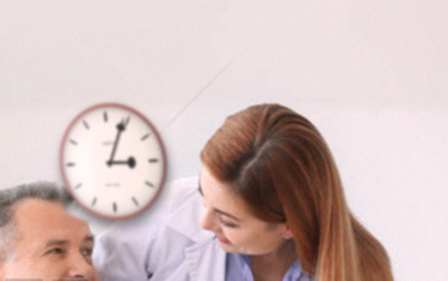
3:04
